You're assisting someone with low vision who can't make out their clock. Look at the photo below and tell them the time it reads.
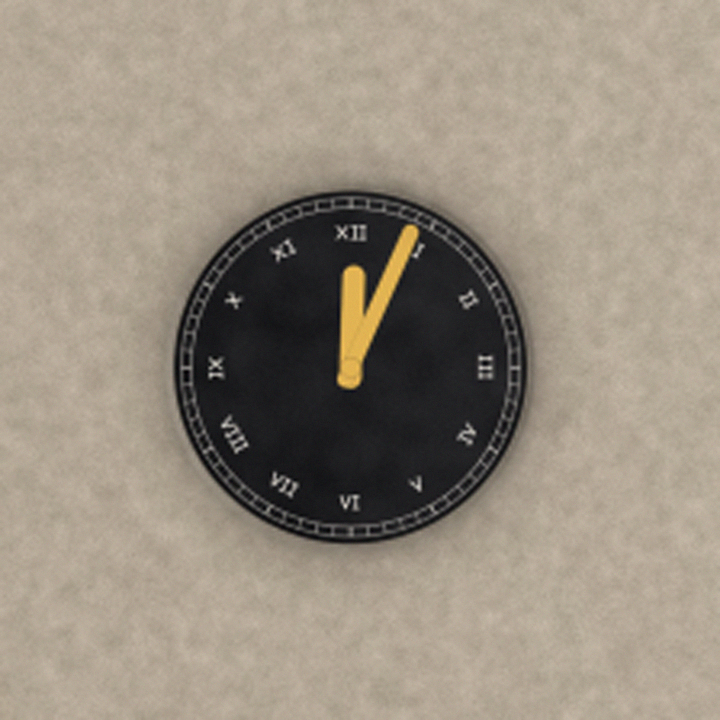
12:04
